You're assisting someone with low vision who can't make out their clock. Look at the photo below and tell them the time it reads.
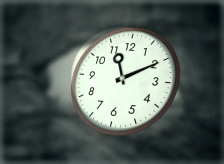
11:10
